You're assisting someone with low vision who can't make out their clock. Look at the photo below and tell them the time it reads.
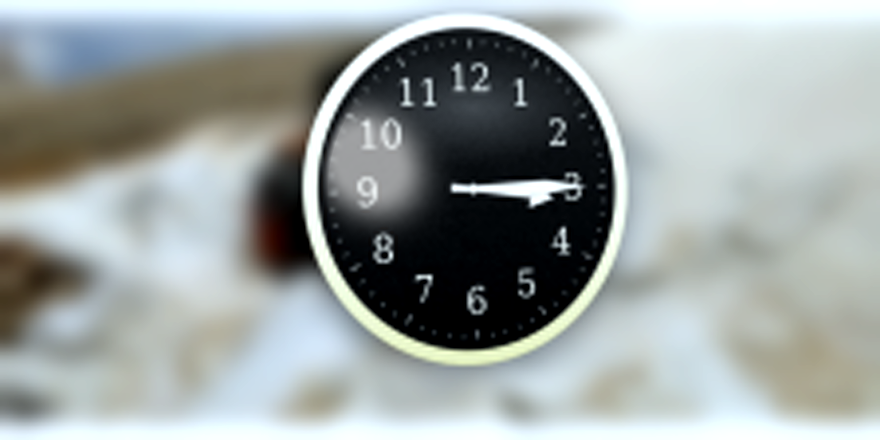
3:15
